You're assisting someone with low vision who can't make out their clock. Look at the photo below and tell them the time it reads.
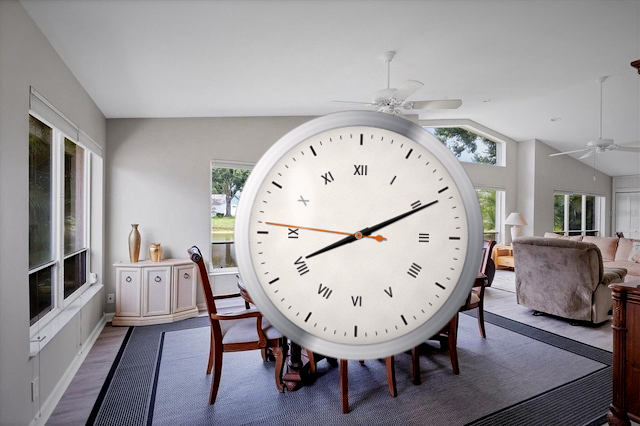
8:10:46
